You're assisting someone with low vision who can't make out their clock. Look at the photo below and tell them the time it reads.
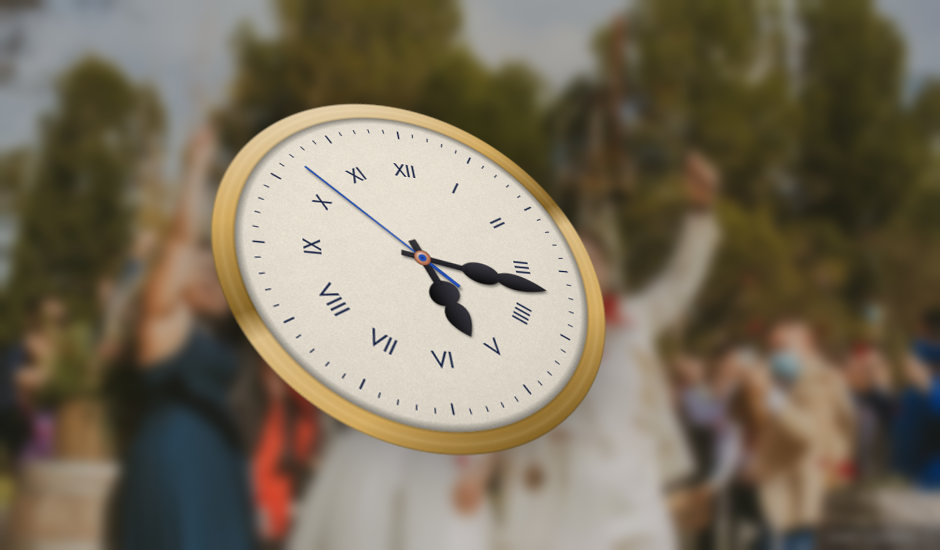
5:16:52
